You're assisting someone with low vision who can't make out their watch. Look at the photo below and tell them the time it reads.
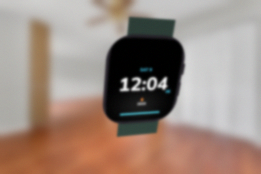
12:04
